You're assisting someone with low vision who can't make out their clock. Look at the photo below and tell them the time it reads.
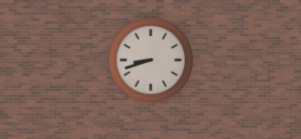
8:42
